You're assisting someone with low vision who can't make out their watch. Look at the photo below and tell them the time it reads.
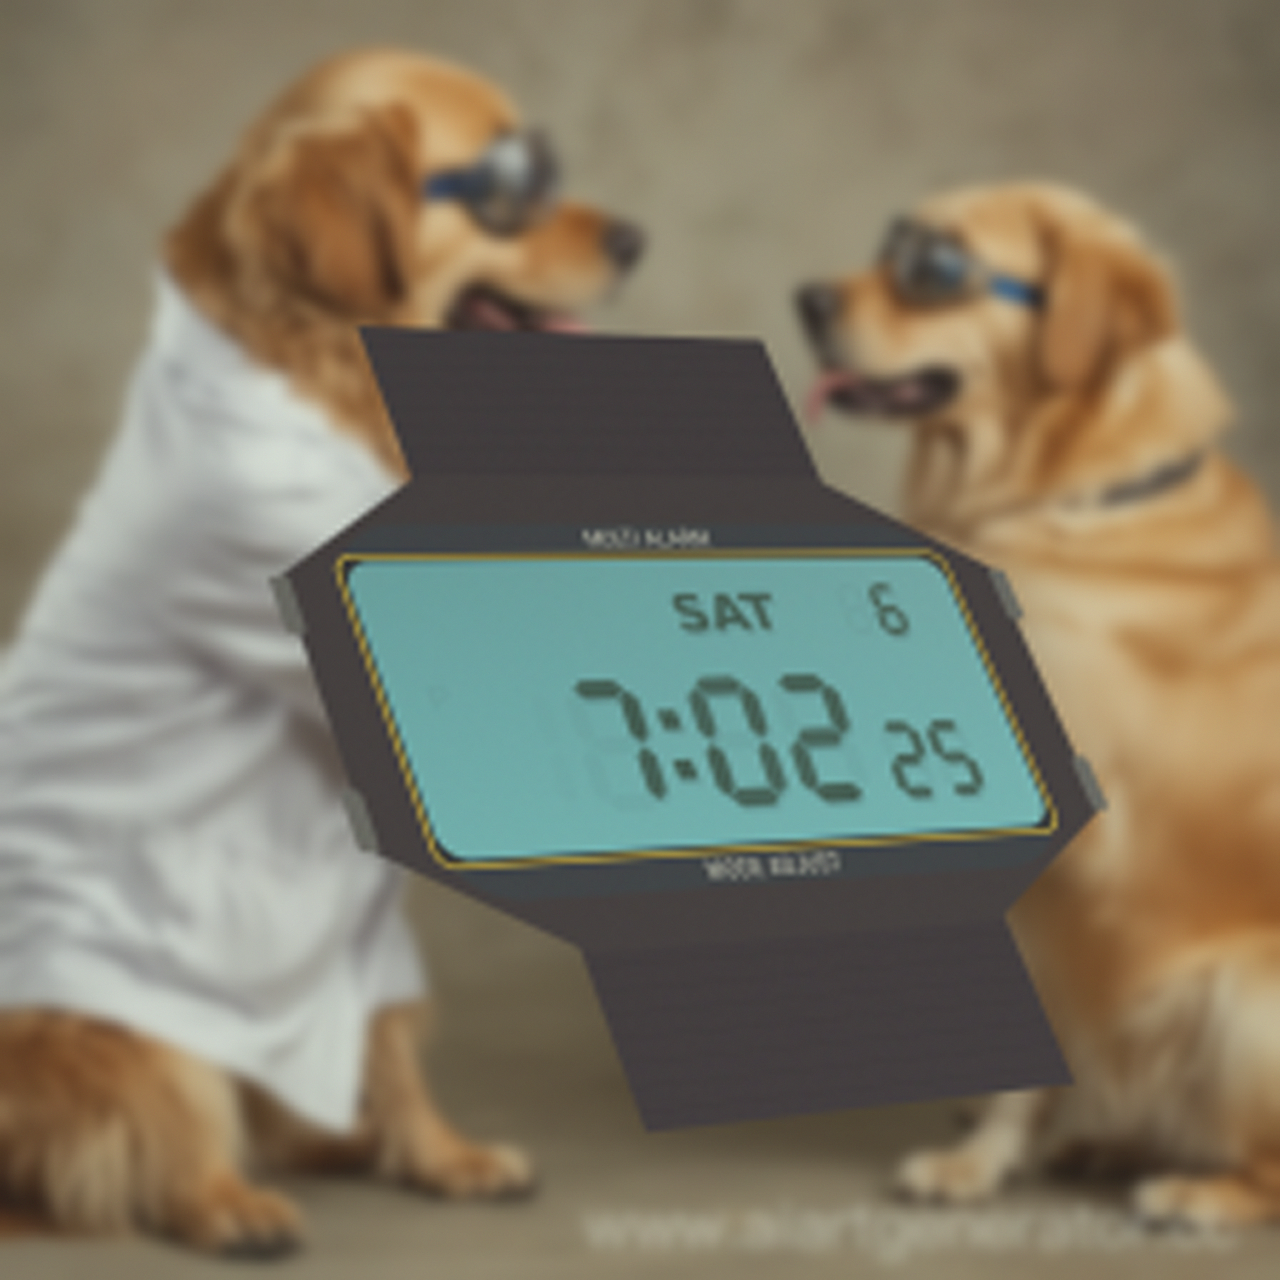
7:02:25
